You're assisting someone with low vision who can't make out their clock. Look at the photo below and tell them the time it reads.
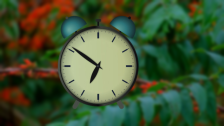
6:51
